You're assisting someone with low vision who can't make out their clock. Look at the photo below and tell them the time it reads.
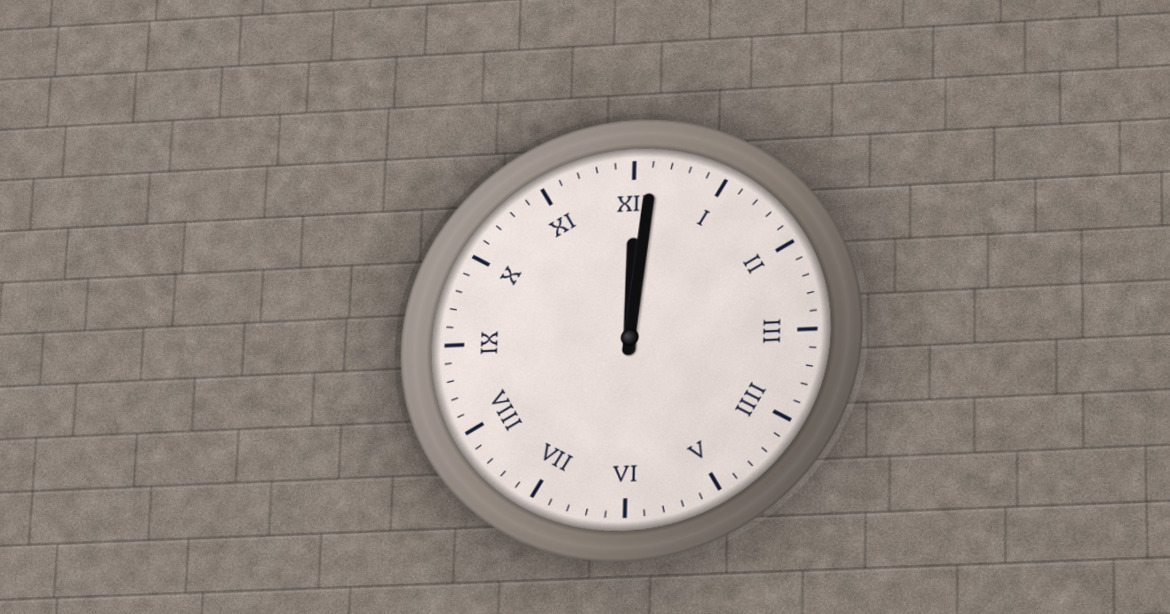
12:01
